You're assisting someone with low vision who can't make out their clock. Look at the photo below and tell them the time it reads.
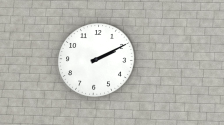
2:10
